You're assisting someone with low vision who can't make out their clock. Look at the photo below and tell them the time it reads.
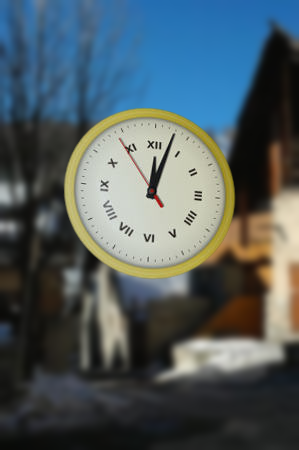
12:02:54
